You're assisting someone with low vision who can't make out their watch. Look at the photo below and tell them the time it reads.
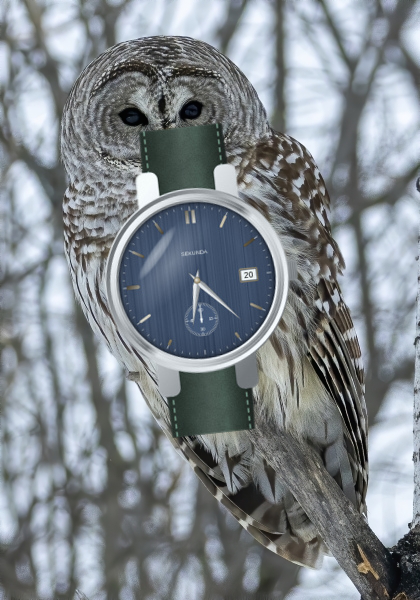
6:23
